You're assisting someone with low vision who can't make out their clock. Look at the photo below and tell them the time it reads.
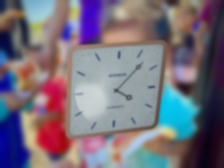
4:07
